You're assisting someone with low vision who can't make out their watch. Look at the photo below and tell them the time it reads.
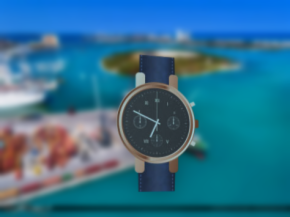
6:49
